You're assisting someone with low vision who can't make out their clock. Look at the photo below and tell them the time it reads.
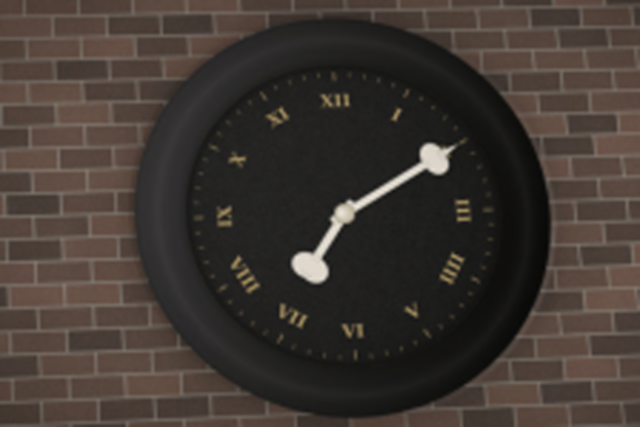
7:10
